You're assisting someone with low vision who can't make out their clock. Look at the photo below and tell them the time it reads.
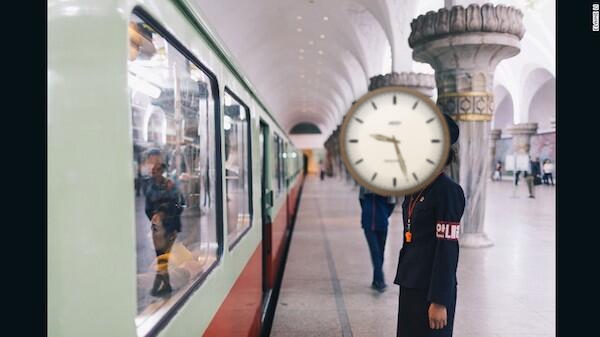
9:27
